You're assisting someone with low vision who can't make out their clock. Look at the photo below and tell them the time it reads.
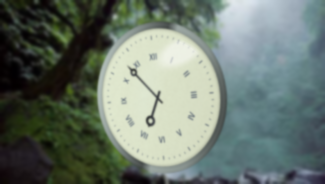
6:53
